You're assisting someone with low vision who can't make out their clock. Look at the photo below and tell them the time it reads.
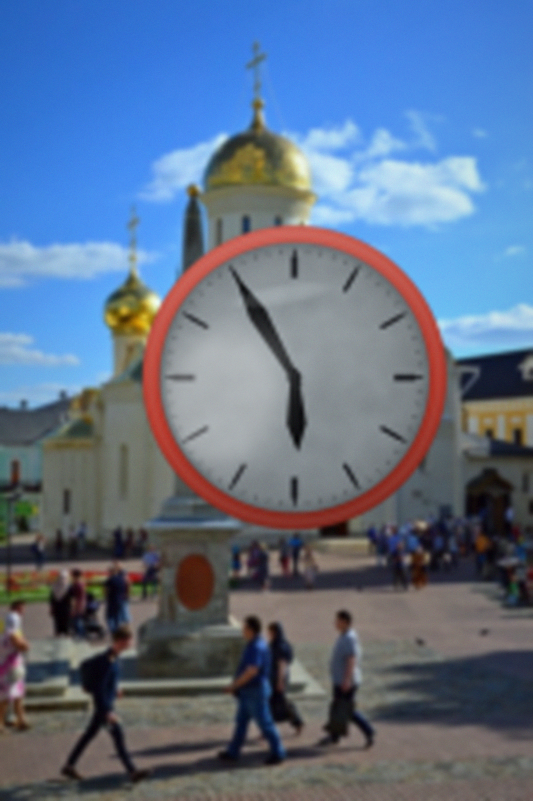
5:55
